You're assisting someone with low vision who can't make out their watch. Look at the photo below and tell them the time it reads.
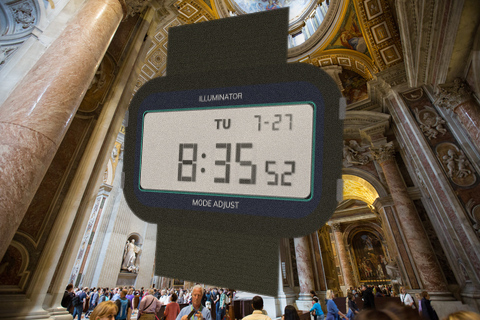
8:35:52
